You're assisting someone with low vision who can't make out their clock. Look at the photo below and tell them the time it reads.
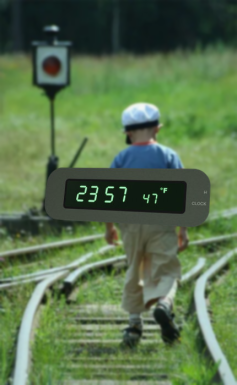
23:57
